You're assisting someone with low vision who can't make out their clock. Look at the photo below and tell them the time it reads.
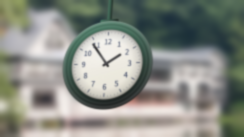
1:54
